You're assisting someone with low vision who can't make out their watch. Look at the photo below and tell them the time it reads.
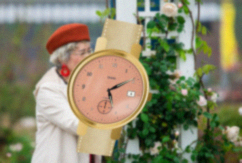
5:09
